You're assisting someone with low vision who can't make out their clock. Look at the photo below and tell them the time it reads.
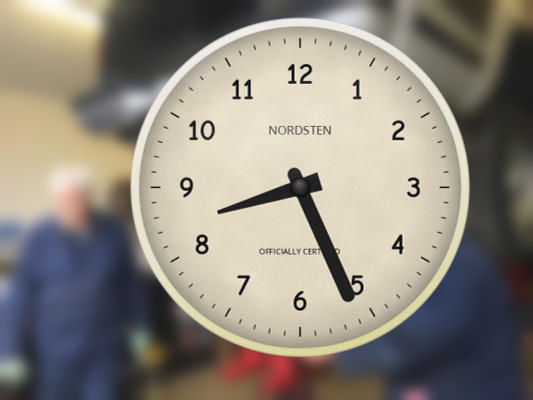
8:26
